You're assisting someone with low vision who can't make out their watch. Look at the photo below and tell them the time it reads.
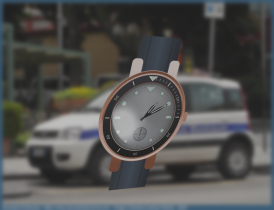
1:10
